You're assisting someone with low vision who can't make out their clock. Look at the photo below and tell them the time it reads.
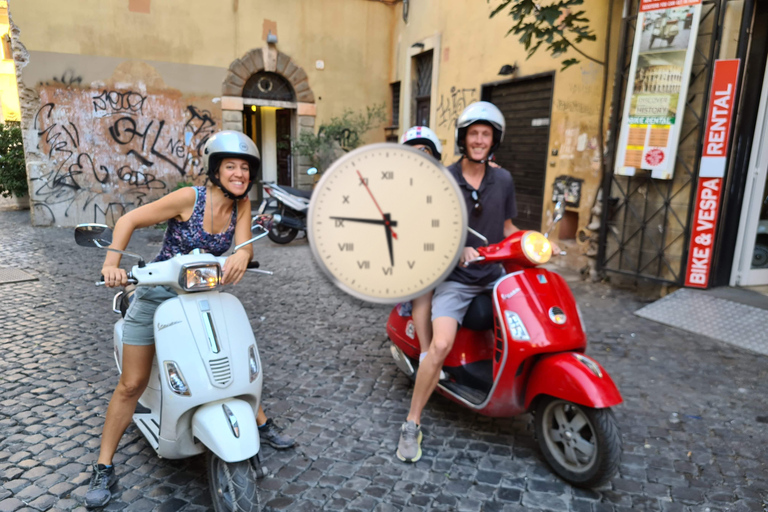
5:45:55
